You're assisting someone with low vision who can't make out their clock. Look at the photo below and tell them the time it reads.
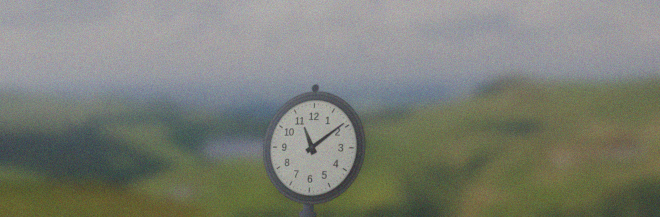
11:09
